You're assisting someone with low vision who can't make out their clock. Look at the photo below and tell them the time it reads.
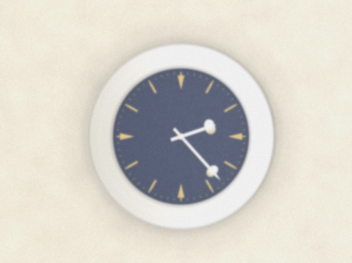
2:23
